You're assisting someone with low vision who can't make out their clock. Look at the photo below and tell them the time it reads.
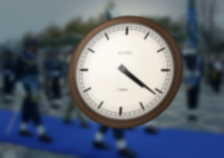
4:21
